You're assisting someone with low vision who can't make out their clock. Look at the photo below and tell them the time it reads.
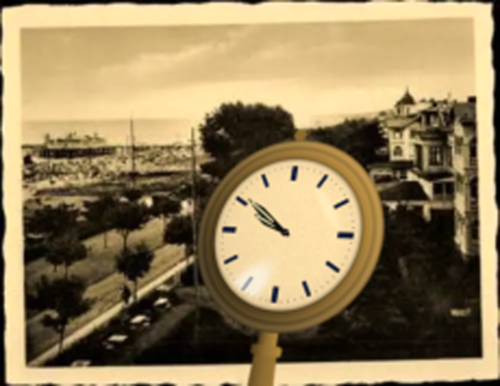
9:51
